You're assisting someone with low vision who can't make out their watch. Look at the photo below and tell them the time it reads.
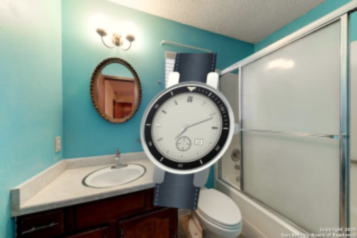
7:11
